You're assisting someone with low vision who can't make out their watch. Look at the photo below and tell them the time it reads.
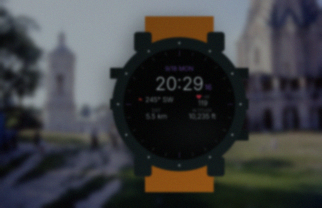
20:29
